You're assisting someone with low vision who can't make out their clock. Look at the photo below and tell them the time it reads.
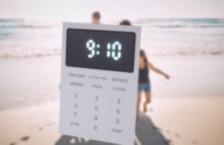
9:10
